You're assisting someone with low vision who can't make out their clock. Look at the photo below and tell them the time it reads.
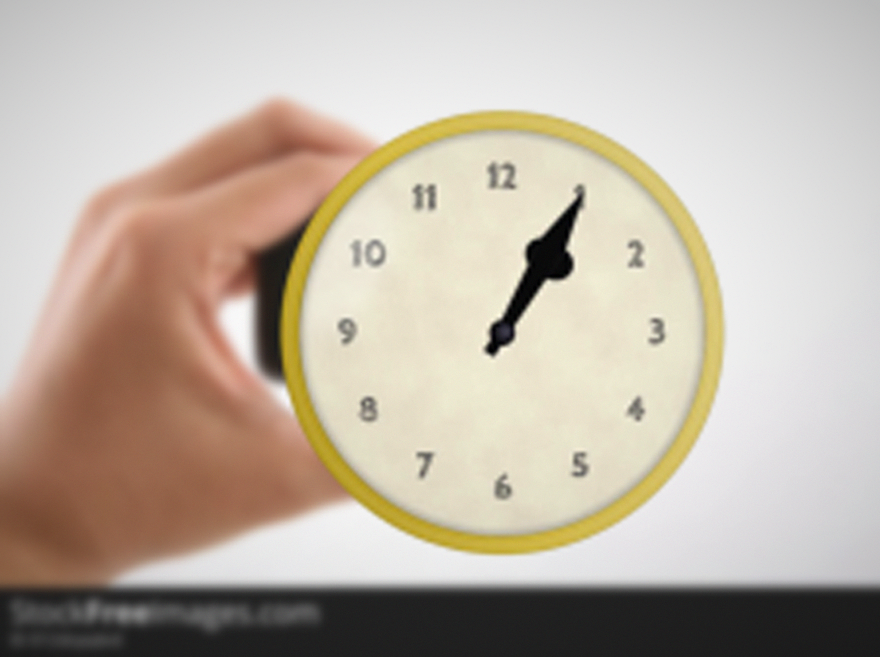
1:05
